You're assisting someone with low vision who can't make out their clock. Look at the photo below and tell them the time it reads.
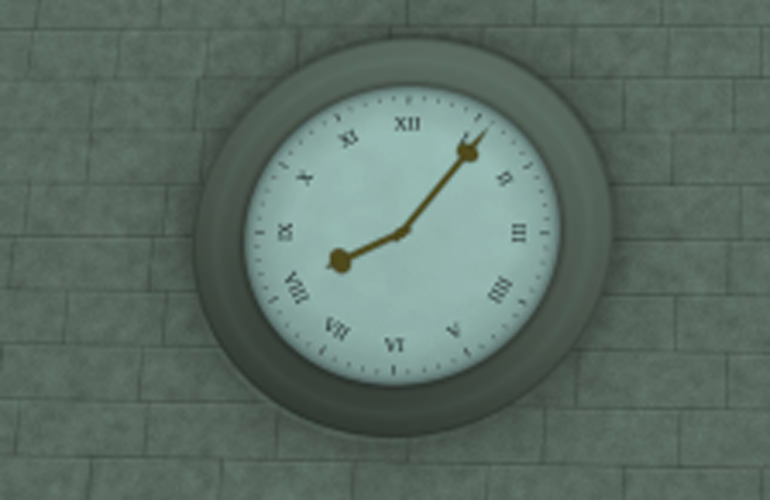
8:06
